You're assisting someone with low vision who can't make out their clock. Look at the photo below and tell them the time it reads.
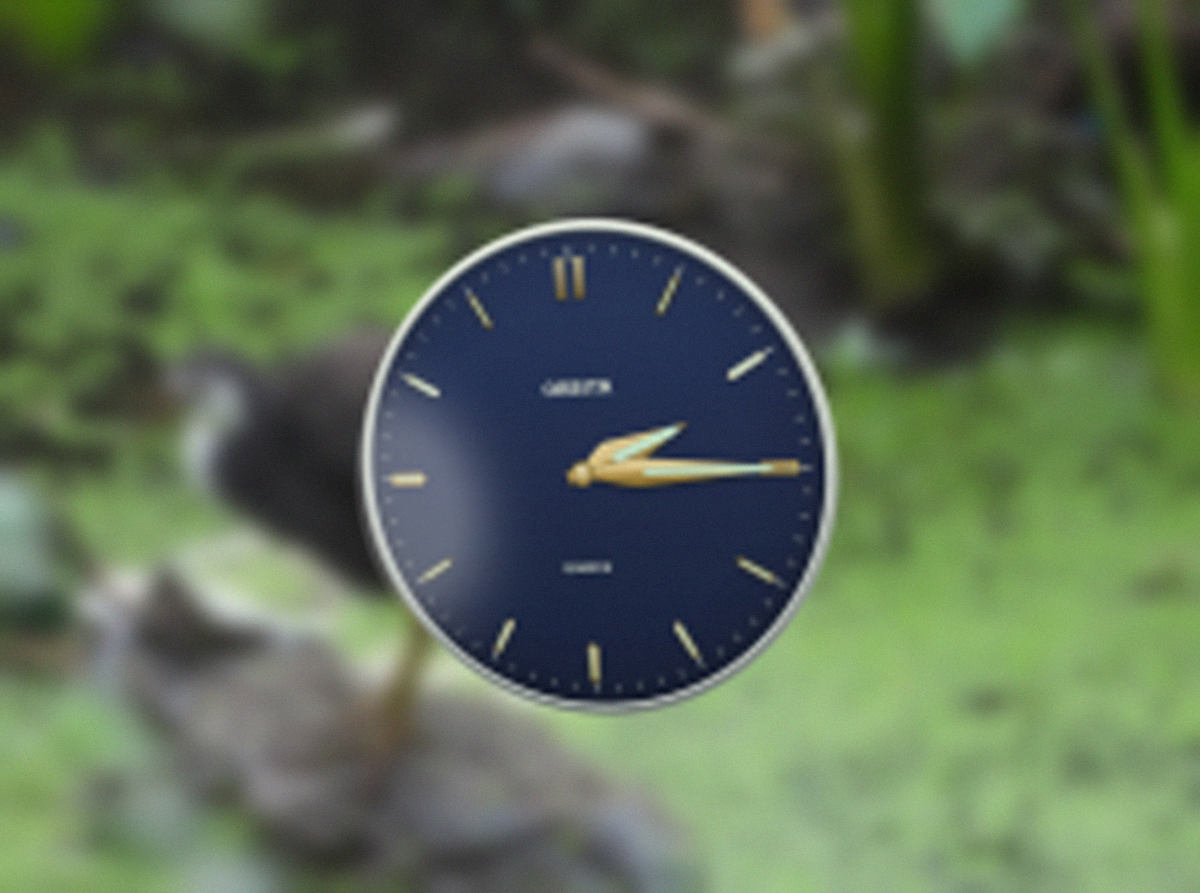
2:15
